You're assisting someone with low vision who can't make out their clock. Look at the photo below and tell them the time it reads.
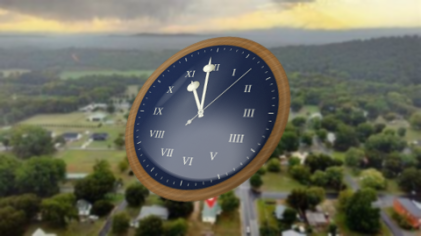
10:59:07
